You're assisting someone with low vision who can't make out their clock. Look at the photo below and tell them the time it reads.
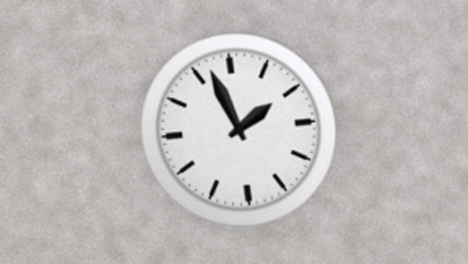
1:57
